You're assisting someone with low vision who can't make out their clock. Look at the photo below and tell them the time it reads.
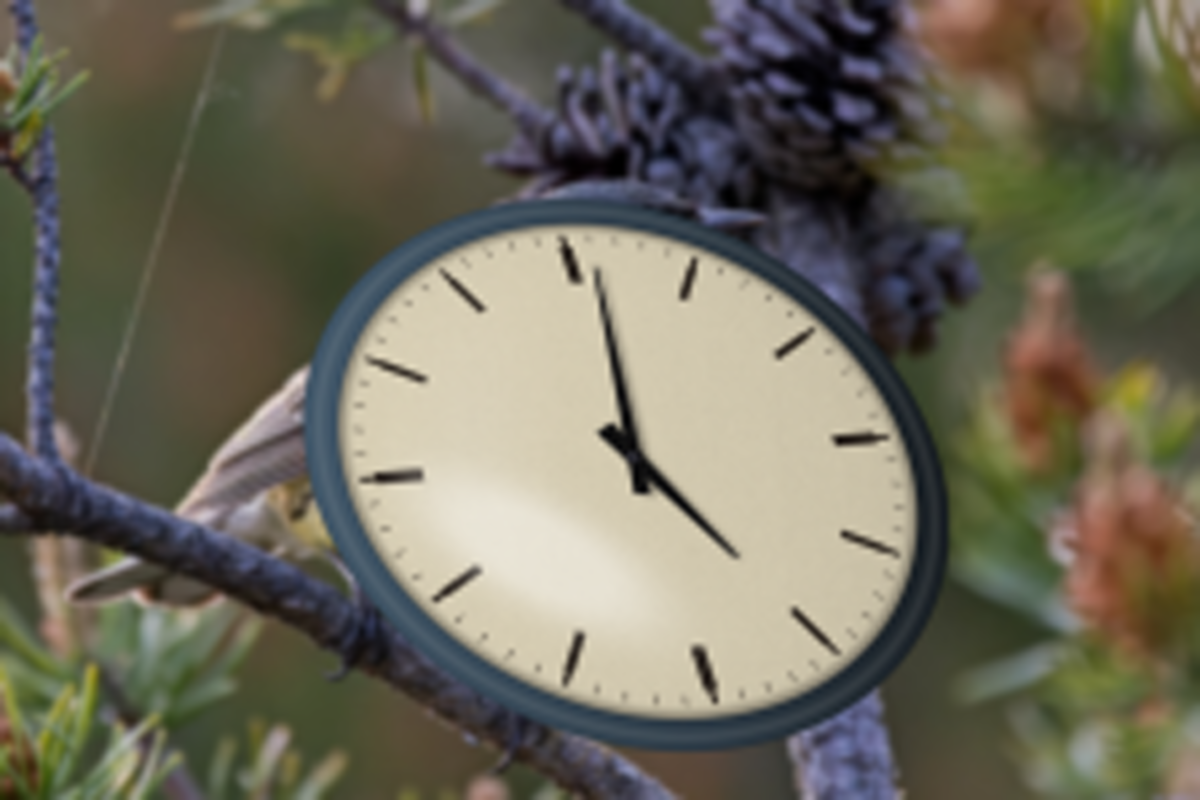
5:01
